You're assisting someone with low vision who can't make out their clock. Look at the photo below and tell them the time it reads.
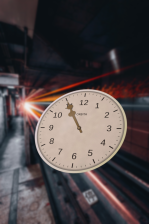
10:55
